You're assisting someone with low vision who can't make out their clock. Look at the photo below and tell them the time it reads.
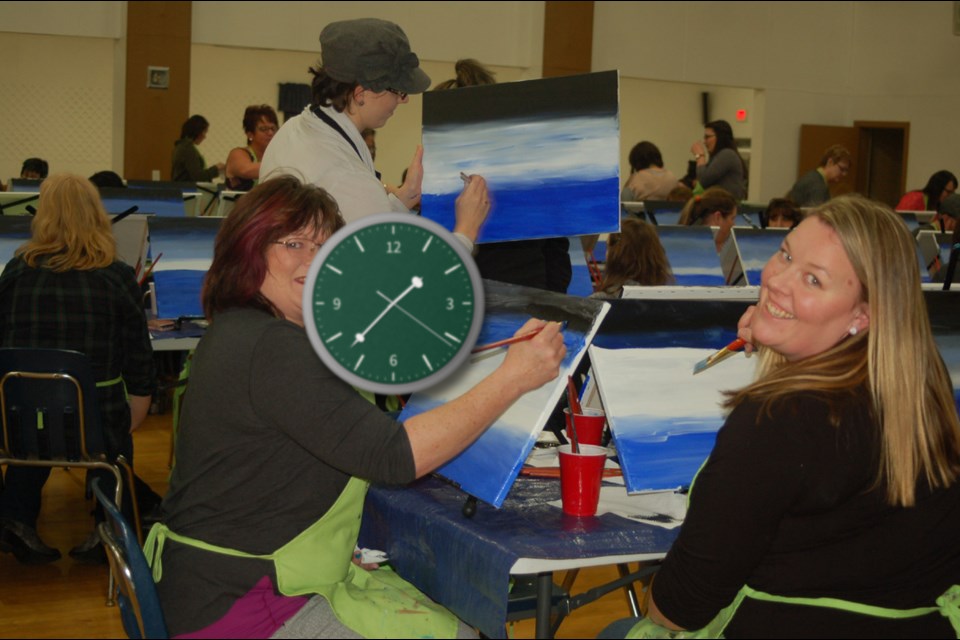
1:37:21
